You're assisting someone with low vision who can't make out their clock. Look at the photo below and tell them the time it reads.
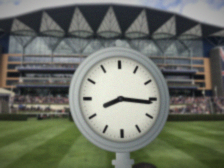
8:16
